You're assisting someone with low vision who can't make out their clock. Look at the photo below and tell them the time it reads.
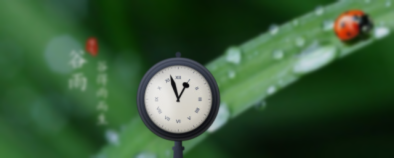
12:57
